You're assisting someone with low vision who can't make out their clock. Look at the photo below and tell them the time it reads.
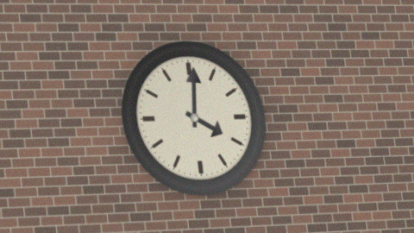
4:01
